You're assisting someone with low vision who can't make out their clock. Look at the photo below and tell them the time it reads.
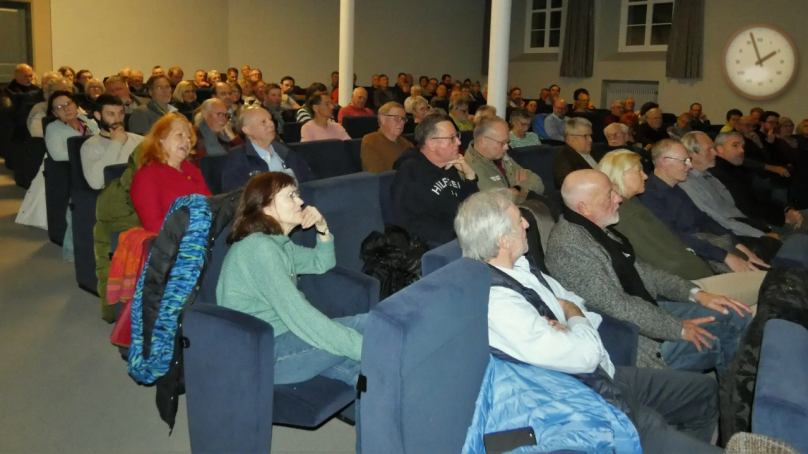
1:57
